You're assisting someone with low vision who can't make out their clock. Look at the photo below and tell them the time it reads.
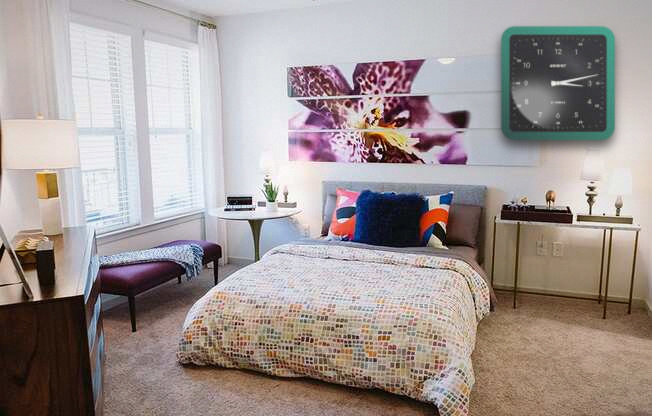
3:13
